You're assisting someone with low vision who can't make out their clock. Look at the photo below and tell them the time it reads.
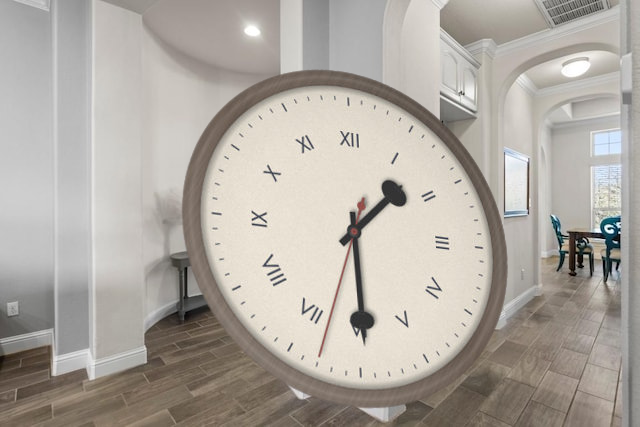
1:29:33
